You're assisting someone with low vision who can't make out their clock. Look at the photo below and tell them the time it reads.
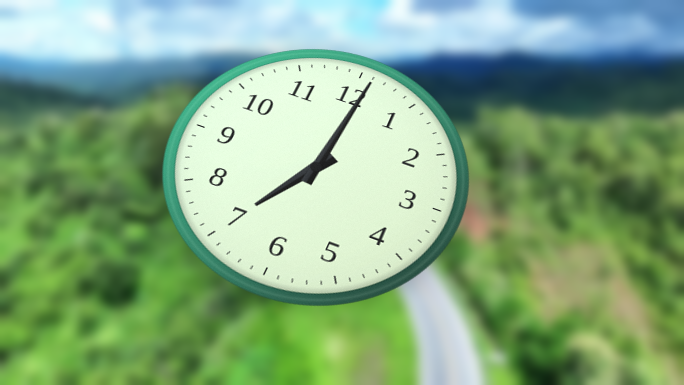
7:01
